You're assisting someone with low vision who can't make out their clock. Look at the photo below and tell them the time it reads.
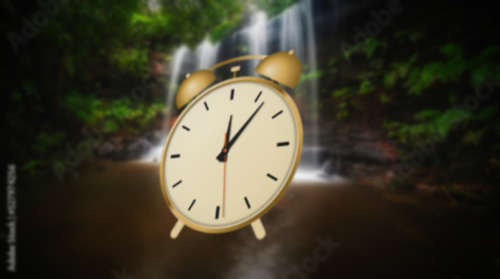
12:06:29
